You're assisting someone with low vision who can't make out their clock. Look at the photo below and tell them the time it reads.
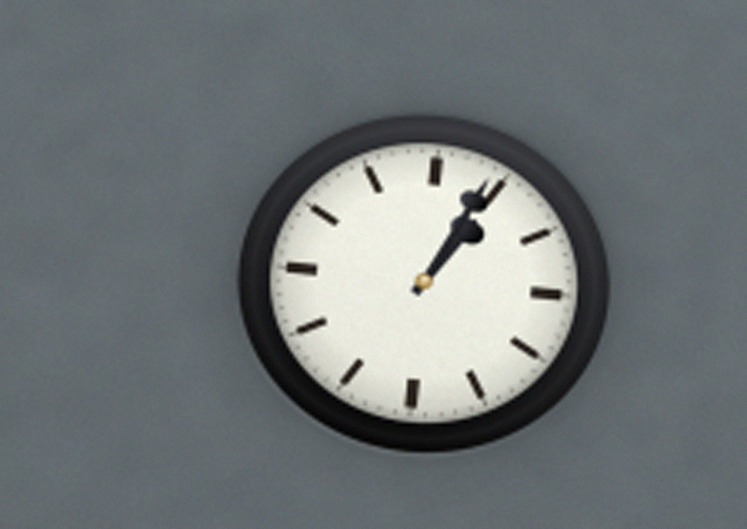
1:04
